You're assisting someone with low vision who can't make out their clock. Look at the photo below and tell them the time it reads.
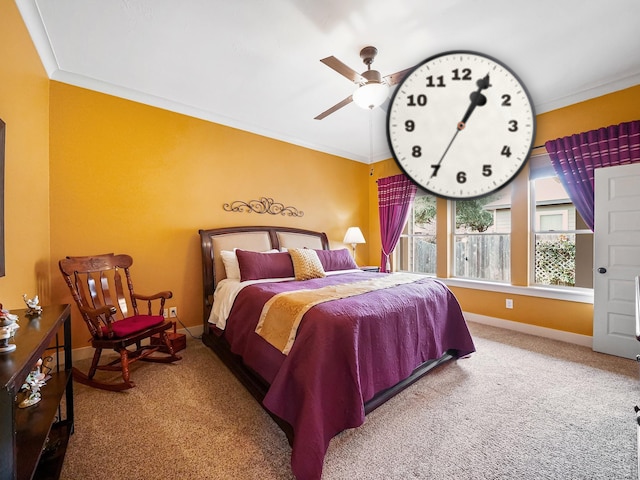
1:04:35
